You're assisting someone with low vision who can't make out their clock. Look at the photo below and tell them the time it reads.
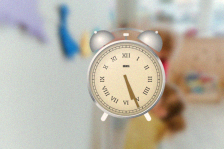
5:26
